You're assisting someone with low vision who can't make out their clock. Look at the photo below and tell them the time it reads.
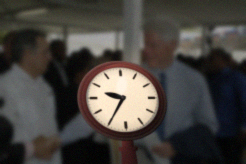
9:35
